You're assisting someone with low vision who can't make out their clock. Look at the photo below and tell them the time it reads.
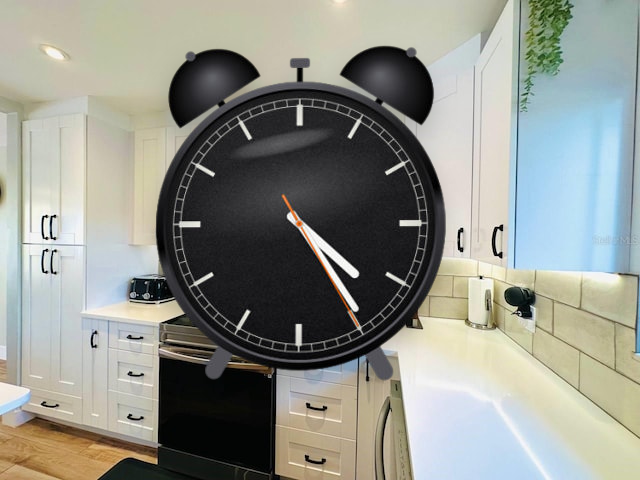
4:24:25
